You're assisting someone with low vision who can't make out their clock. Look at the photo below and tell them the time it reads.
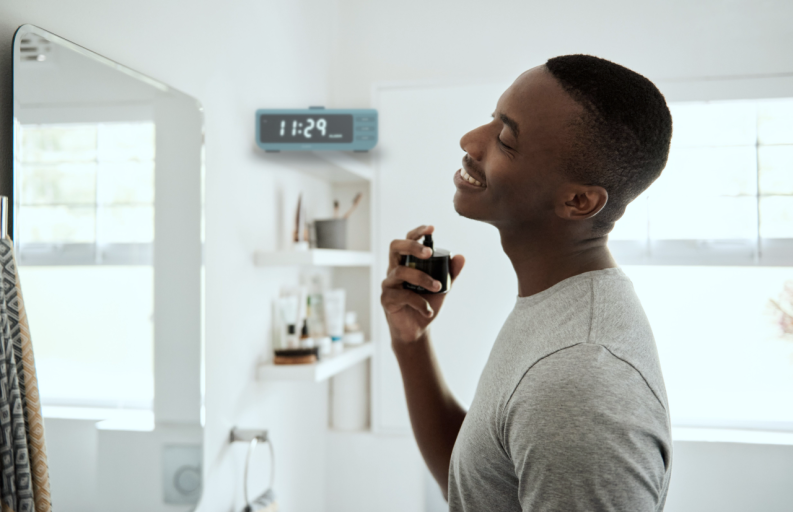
11:29
